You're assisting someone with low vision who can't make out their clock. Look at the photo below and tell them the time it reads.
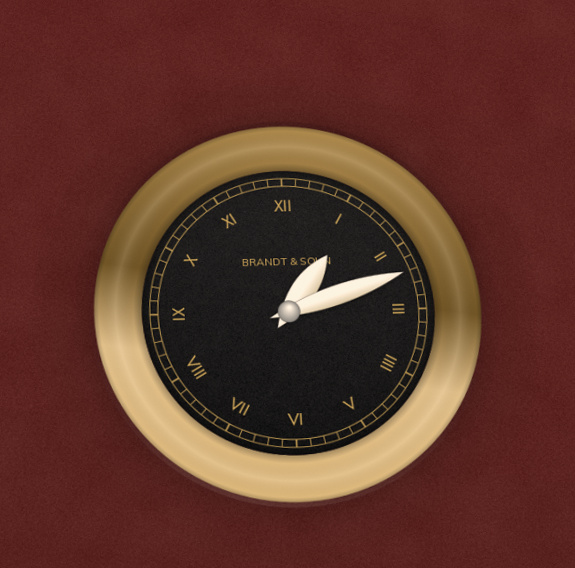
1:12
